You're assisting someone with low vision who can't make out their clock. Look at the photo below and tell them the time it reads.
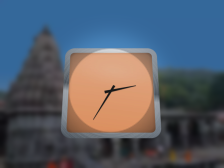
2:35
